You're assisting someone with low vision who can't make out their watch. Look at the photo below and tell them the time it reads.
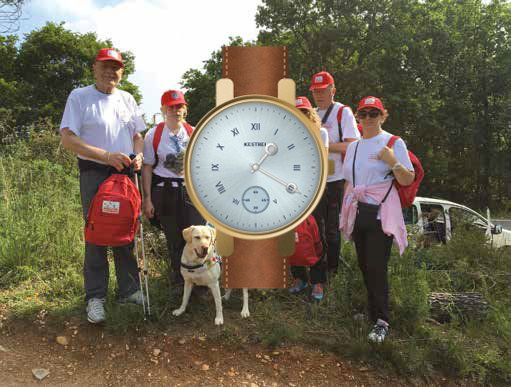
1:20
